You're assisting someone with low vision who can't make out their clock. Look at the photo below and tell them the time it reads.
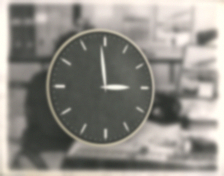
2:59
